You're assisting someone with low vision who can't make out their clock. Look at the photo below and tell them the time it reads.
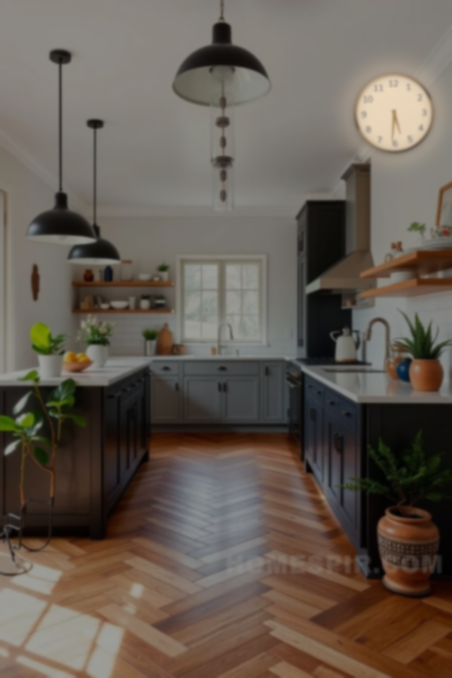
5:31
